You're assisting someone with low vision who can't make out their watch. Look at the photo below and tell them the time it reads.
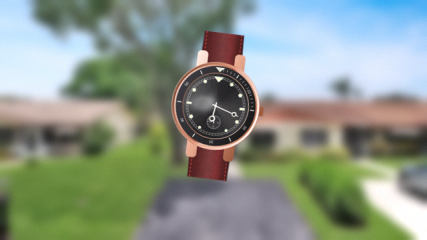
6:18
